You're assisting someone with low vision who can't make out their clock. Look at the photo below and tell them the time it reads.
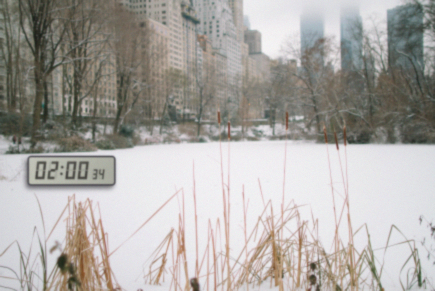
2:00:34
